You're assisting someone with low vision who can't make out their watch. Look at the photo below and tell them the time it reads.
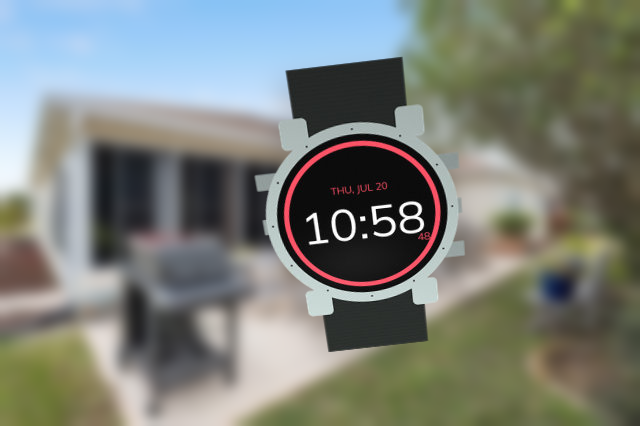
10:58:48
